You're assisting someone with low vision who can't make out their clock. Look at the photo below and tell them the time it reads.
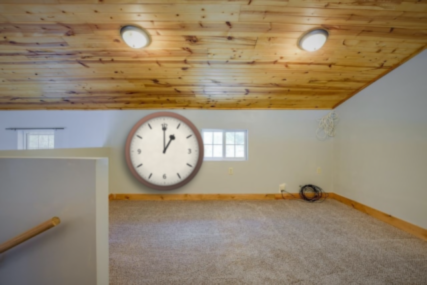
1:00
